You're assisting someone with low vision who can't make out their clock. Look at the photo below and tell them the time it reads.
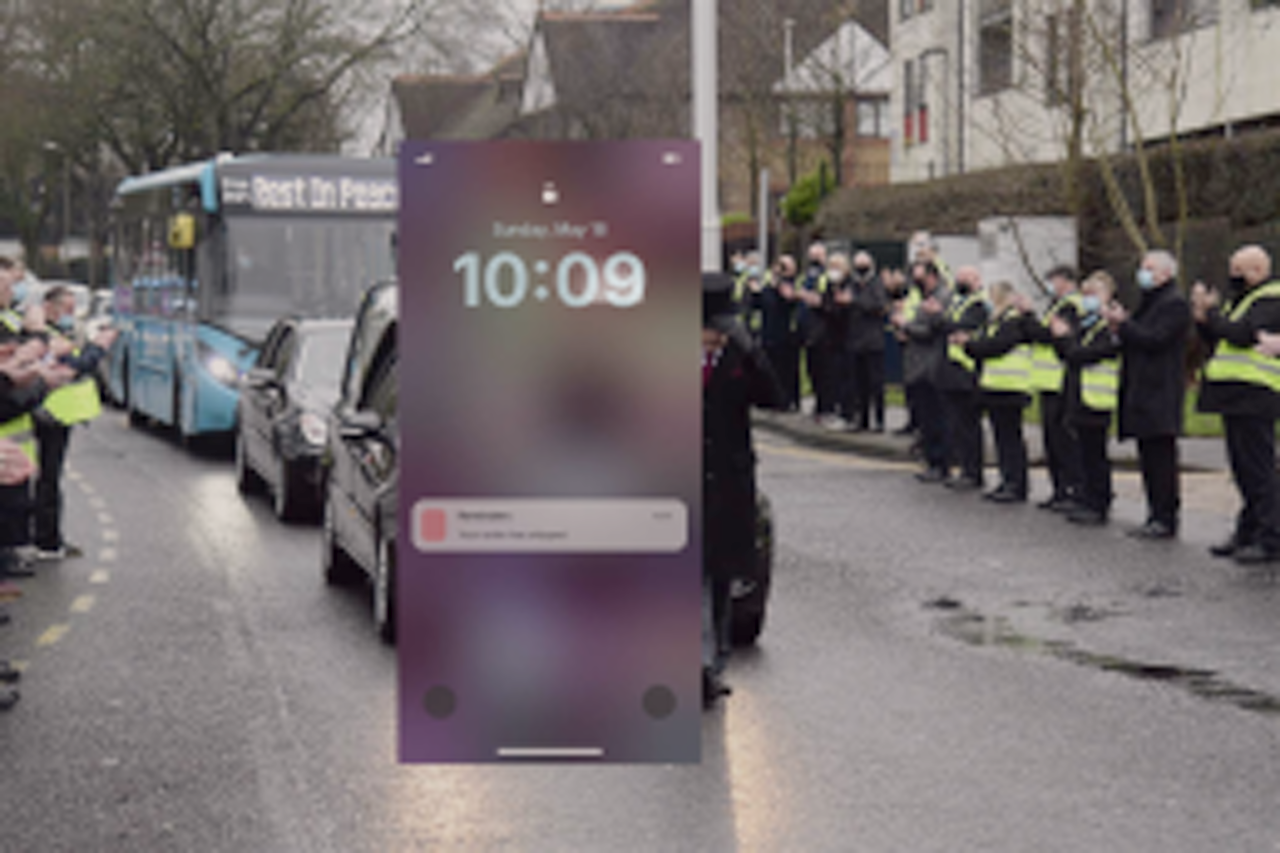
10:09
